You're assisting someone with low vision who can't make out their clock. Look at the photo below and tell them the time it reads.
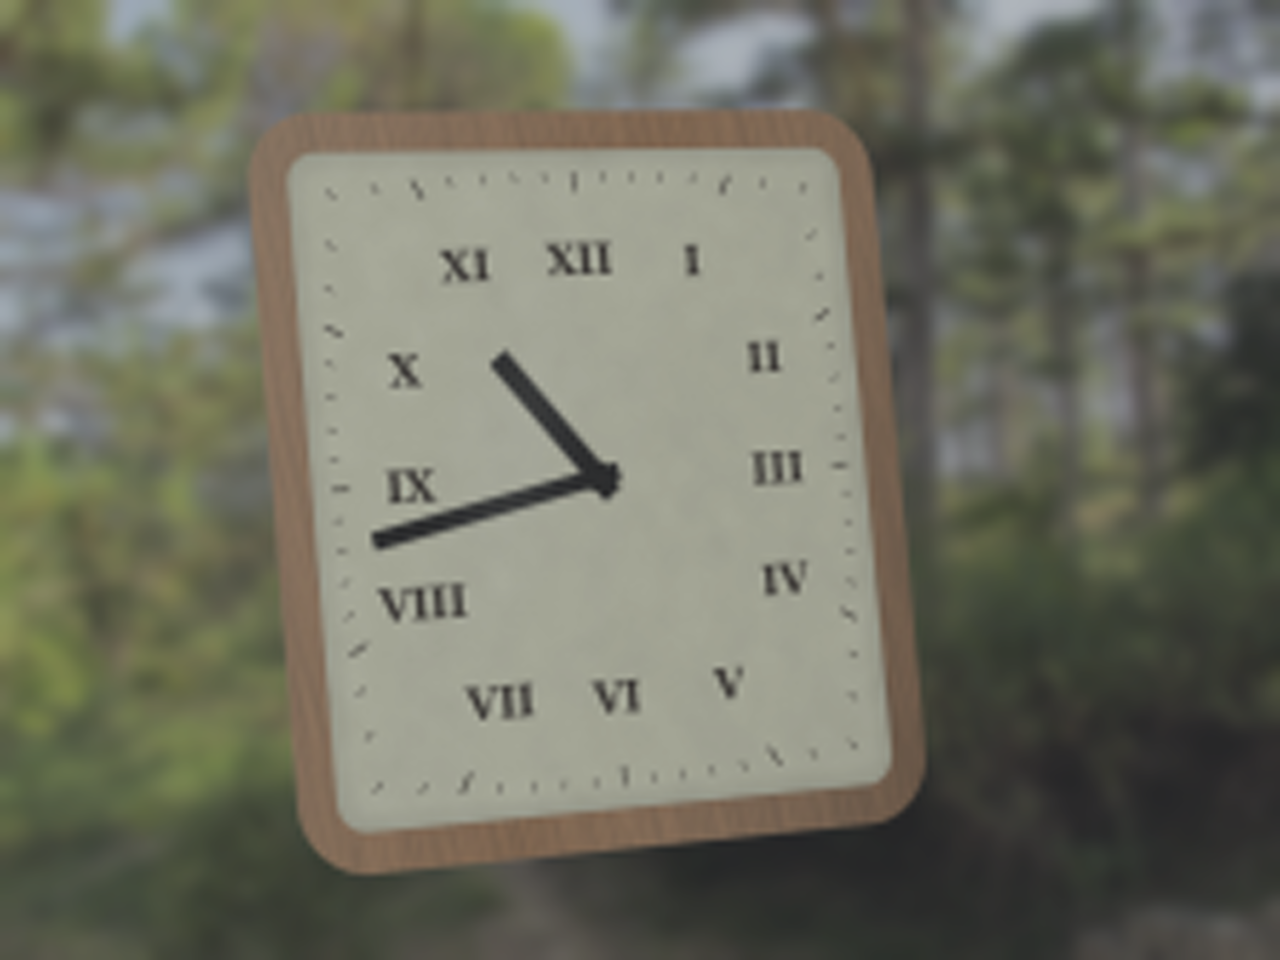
10:43
